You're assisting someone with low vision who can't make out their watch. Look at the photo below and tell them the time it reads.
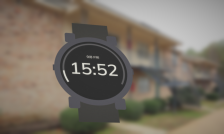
15:52
